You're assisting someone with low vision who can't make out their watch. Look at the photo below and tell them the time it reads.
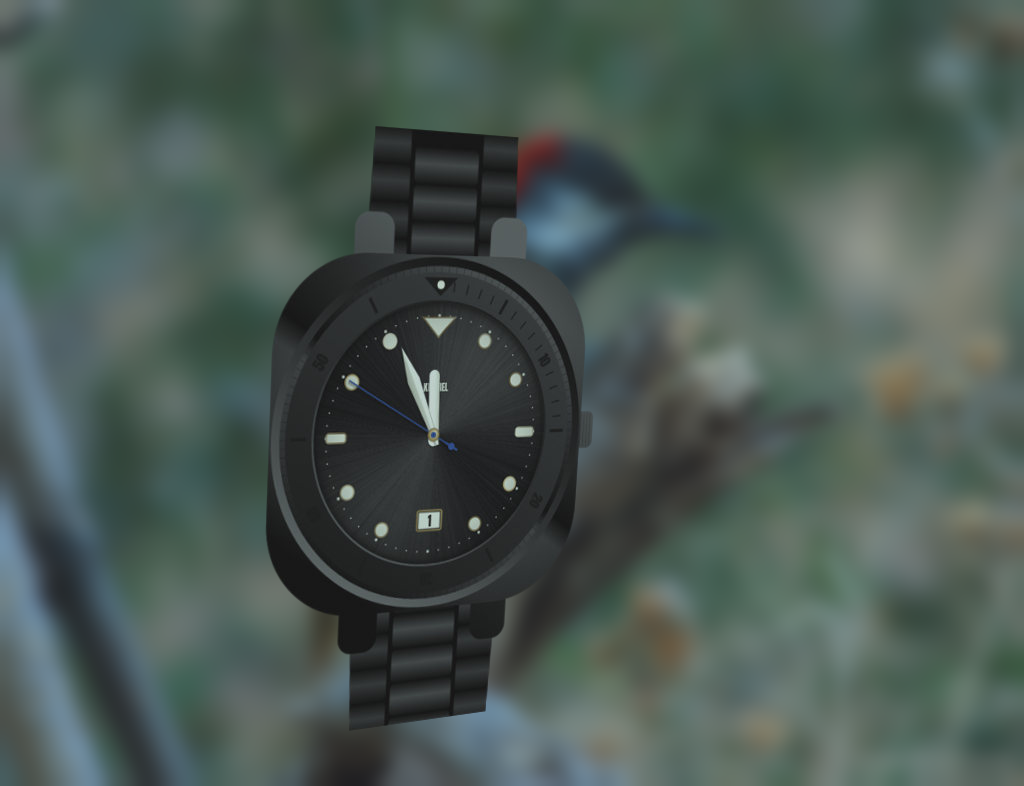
11:55:50
